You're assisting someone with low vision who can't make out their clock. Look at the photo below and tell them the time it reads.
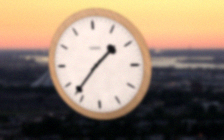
1:37
